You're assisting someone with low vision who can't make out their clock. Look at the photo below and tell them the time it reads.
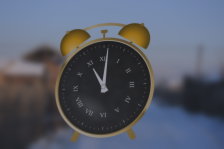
11:01
